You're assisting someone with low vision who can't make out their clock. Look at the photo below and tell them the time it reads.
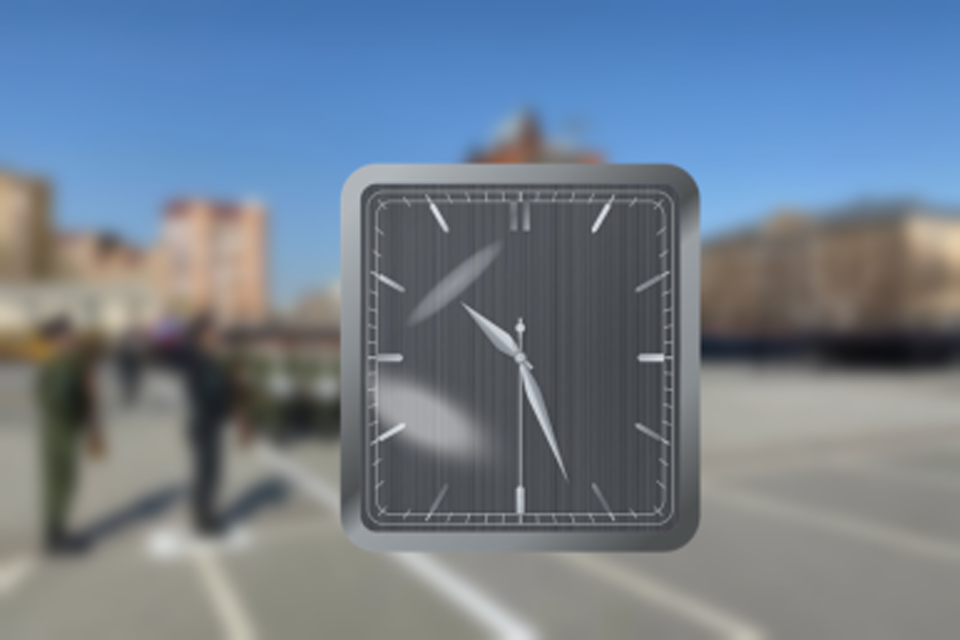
10:26:30
